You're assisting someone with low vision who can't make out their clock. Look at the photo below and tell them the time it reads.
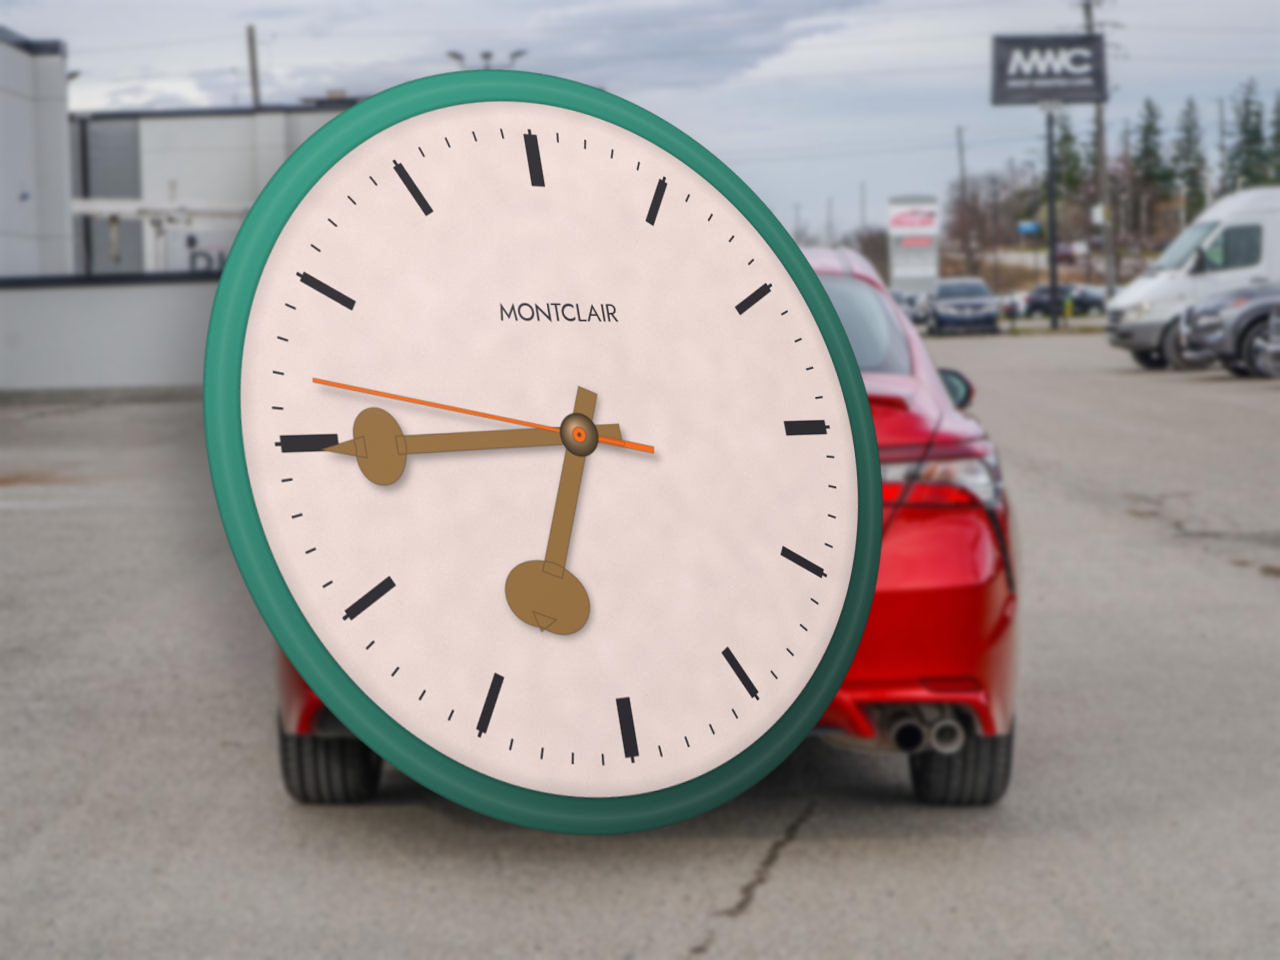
6:44:47
